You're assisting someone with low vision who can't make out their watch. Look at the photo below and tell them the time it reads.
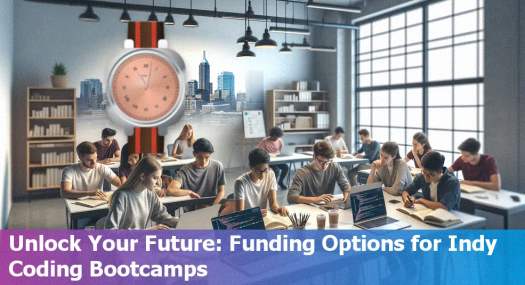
11:02
